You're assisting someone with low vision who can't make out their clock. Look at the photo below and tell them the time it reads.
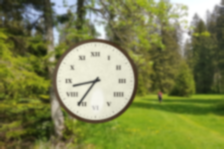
8:36
